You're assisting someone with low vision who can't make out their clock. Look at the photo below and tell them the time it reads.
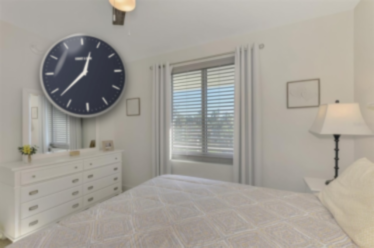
12:38
